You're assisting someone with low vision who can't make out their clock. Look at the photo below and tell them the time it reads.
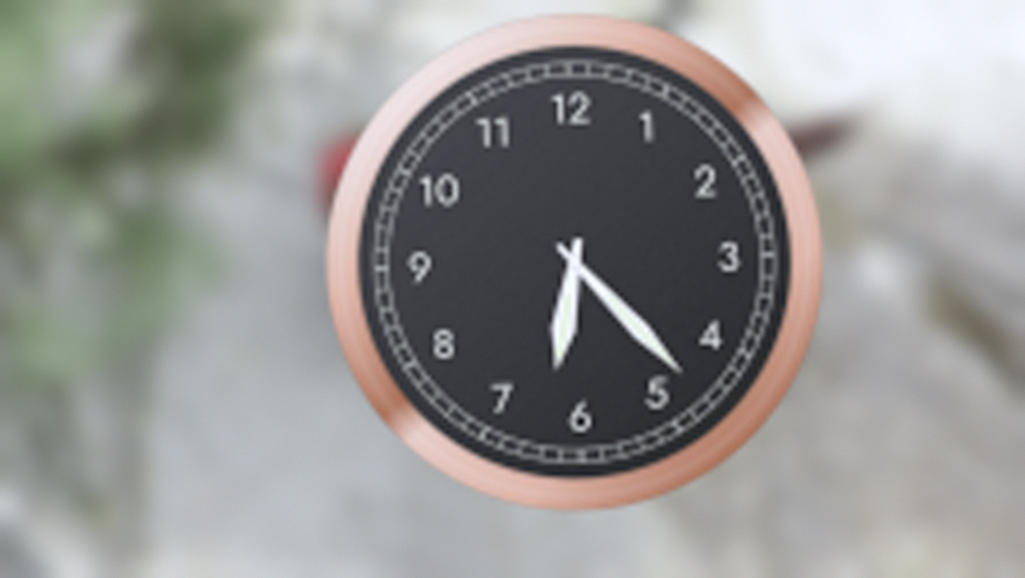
6:23
